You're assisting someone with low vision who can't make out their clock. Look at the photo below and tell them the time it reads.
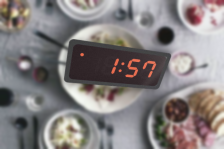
1:57
